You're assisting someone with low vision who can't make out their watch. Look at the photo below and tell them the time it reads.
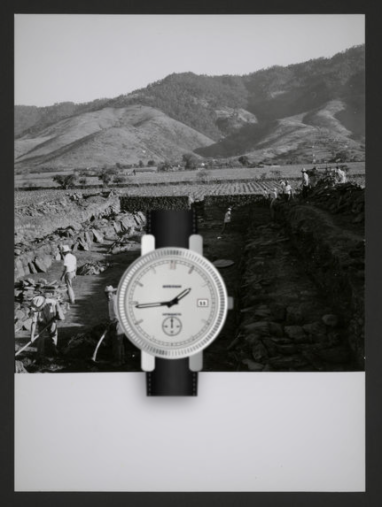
1:44
